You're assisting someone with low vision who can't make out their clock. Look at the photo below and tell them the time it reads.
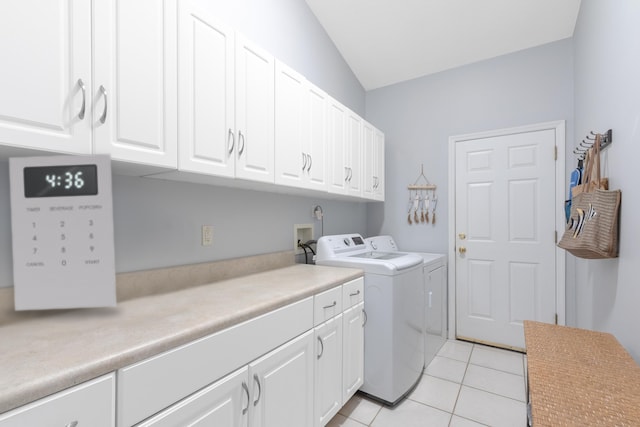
4:36
